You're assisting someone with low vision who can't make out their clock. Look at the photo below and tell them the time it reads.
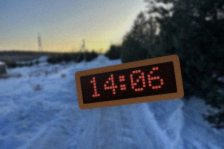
14:06
